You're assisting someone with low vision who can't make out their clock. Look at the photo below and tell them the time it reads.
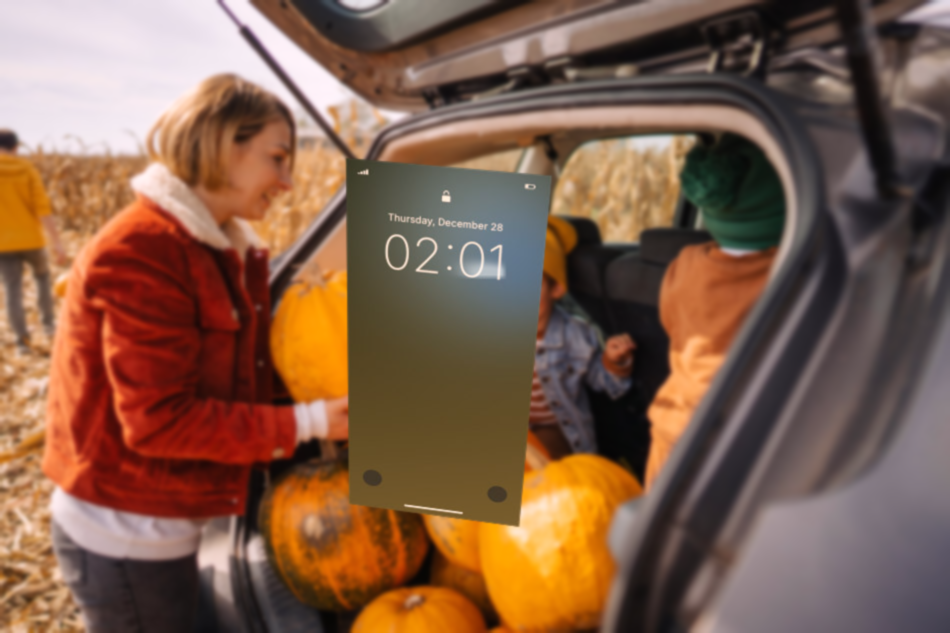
2:01
